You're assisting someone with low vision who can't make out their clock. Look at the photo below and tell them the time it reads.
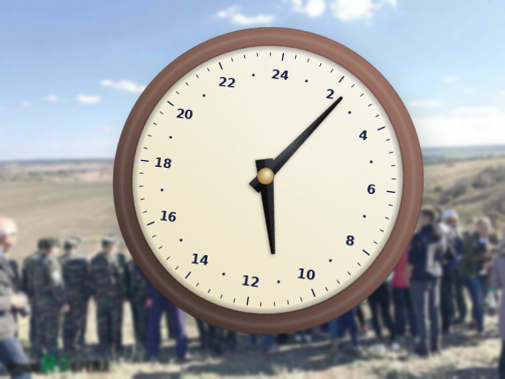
11:06
